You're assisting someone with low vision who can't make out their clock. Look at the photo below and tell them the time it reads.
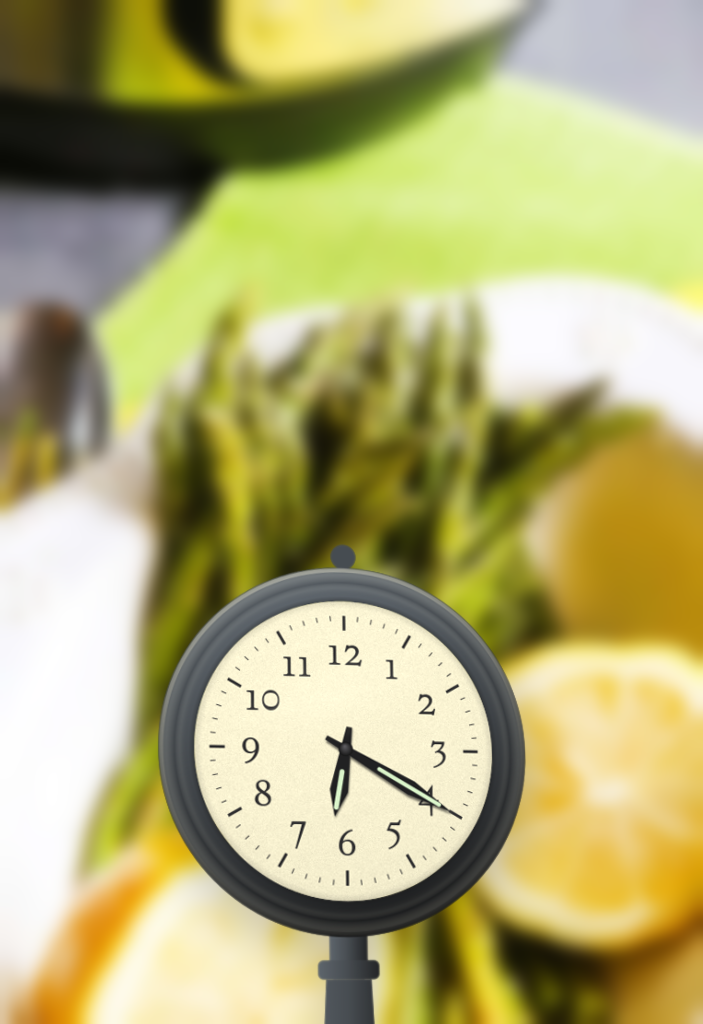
6:20
